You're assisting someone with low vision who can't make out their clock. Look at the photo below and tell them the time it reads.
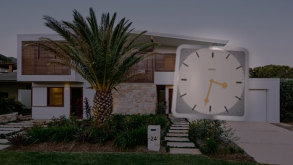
3:32
